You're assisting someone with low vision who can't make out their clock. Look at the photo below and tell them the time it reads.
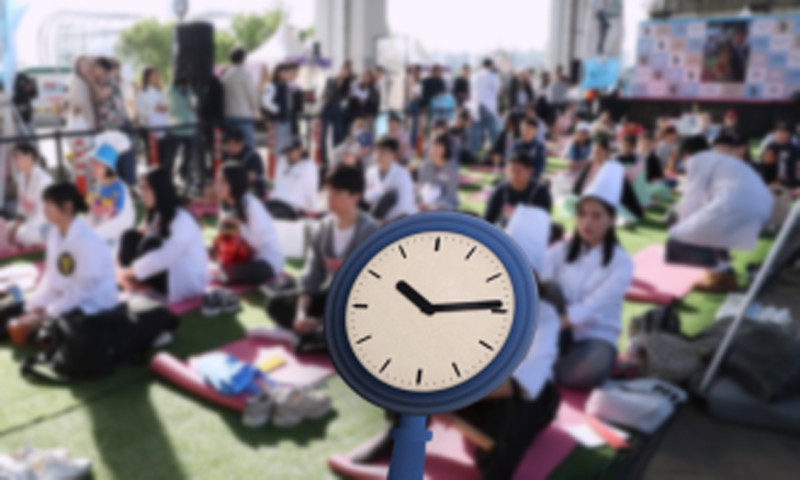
10:14
